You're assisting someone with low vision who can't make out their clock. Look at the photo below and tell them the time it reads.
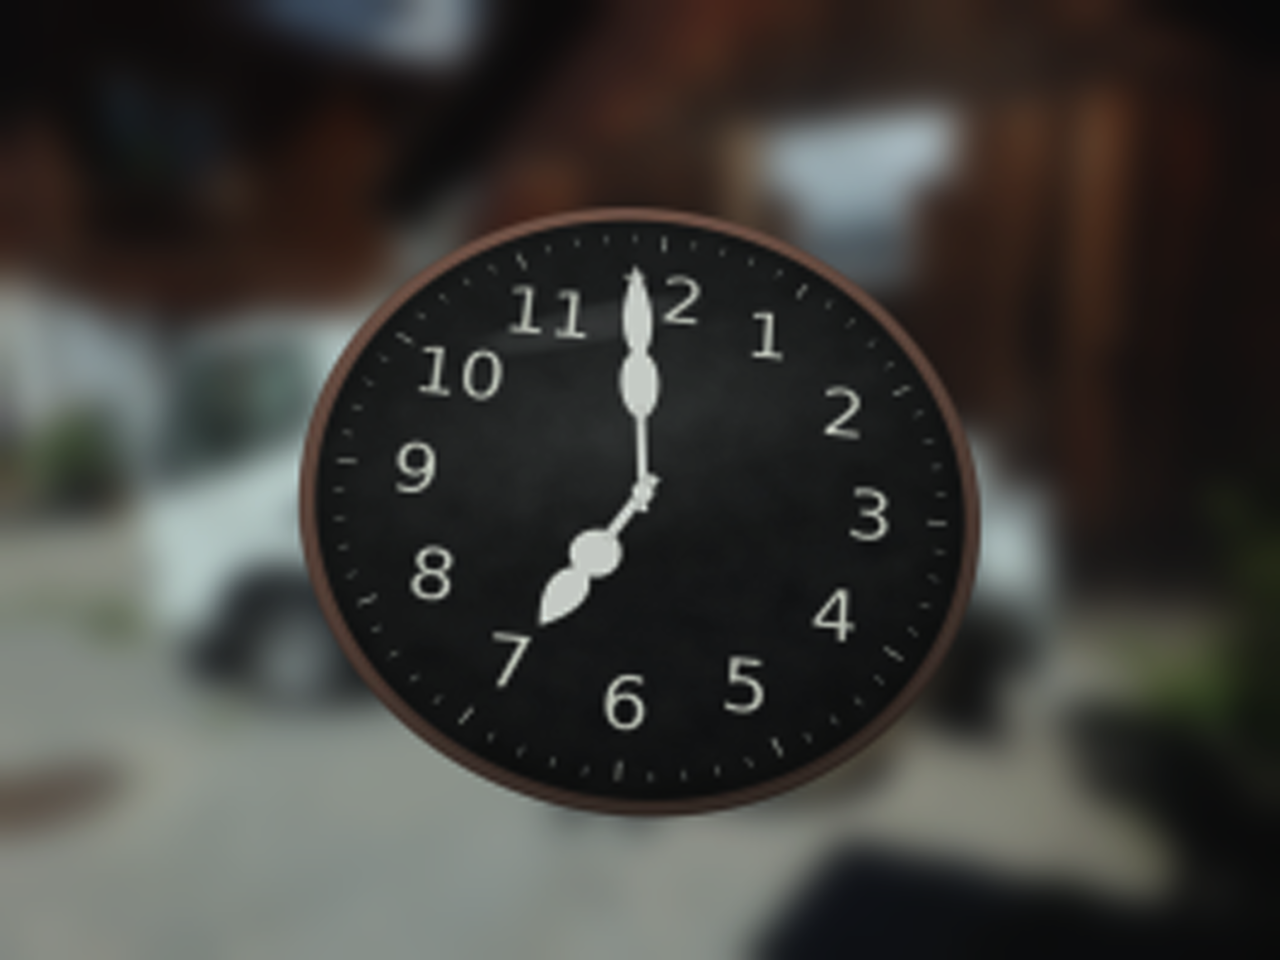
6:59
